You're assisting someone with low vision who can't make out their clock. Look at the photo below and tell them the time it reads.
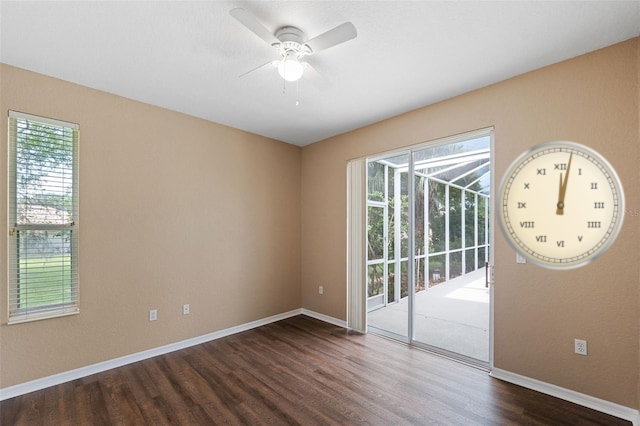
12:02
